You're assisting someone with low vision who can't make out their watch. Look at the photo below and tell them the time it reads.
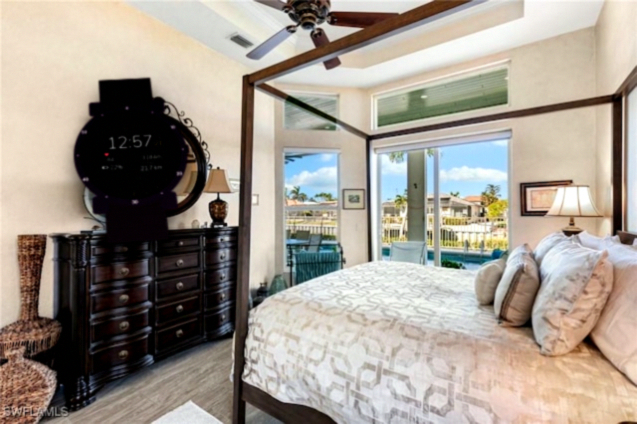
12:57
